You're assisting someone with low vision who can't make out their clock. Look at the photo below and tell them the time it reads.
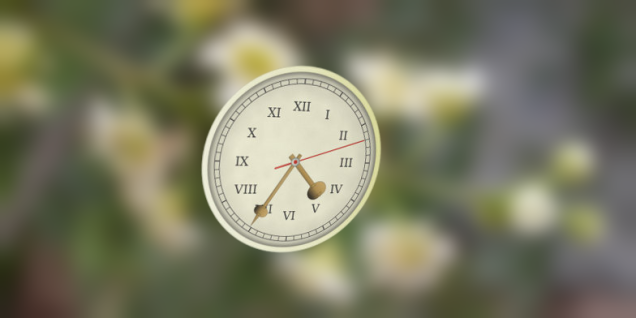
4:35:12
